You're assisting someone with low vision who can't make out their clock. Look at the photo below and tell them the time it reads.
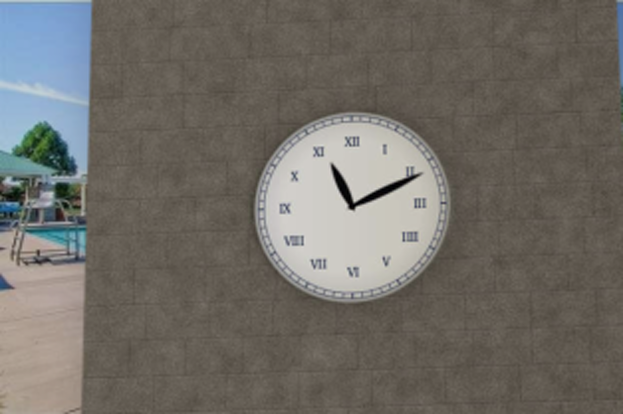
11:11
